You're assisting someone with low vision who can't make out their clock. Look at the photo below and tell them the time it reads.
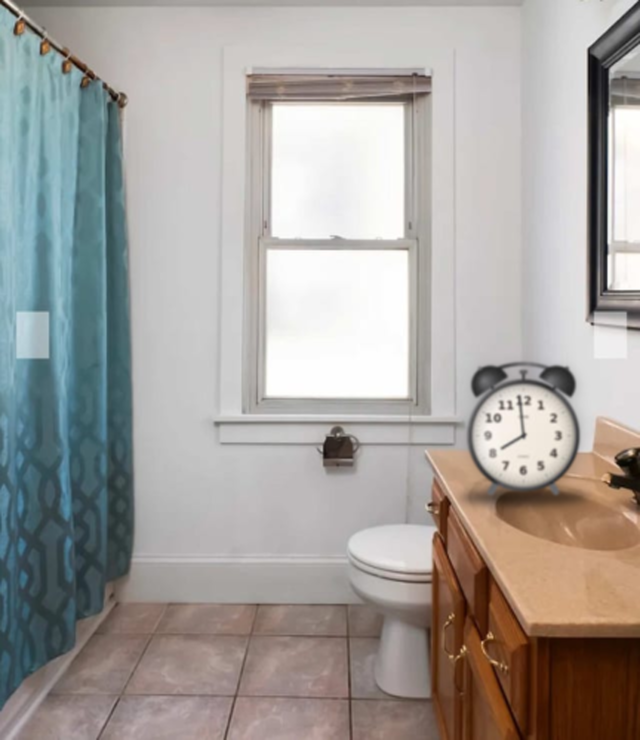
7:59
